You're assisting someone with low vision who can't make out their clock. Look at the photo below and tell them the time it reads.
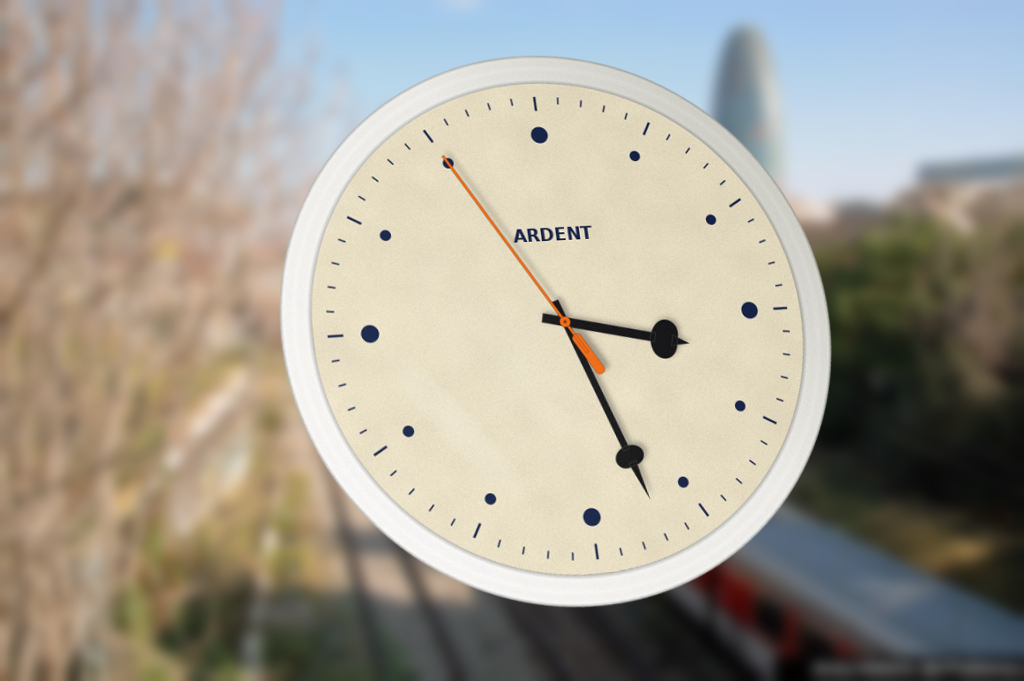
3:26:55
